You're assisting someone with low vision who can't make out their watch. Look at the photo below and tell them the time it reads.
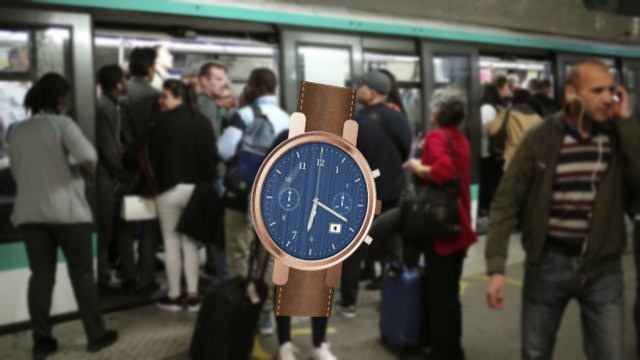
6:19
